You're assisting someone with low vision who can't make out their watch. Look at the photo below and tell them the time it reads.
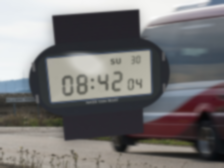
8:42:04
